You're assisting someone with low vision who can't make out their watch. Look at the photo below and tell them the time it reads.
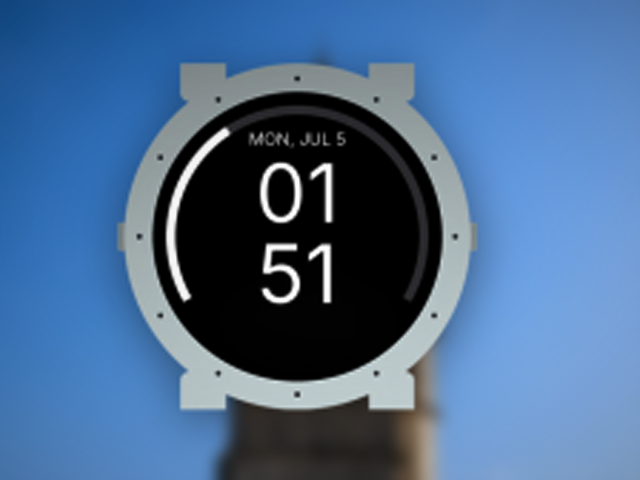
1:51
